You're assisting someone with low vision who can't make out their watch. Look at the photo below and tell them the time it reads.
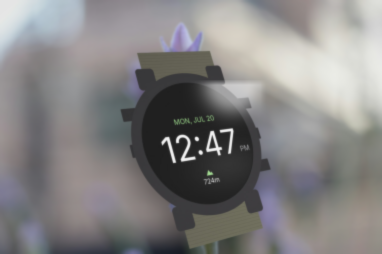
12:47
